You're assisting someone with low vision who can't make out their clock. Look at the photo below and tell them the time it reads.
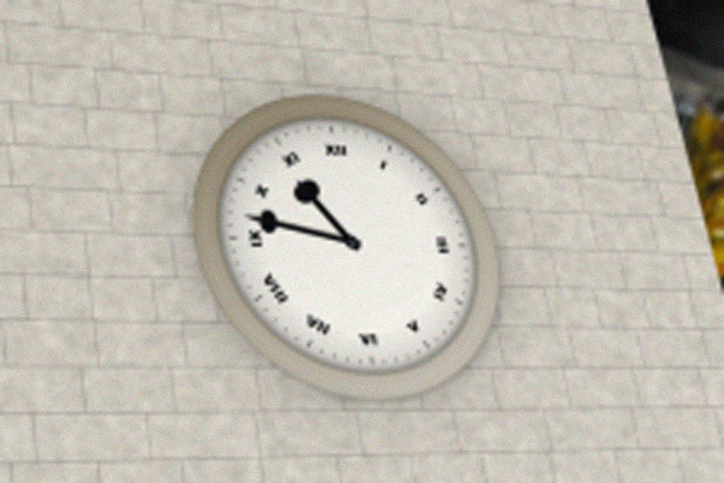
10:47
